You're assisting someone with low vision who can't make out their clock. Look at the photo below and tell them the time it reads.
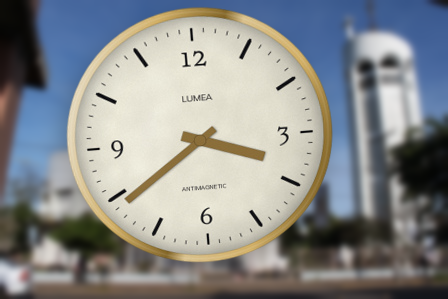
3:39
